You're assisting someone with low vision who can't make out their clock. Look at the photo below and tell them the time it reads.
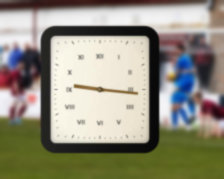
9:16
